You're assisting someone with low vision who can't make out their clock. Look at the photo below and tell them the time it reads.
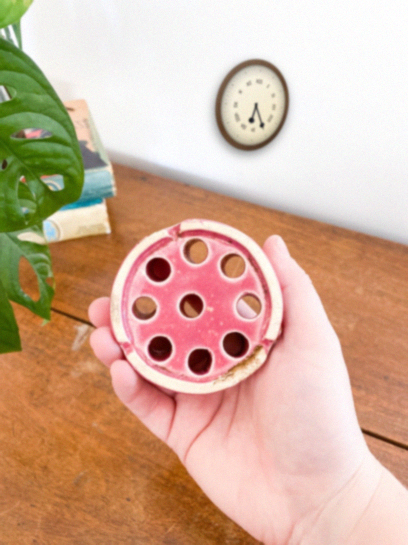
6:25
